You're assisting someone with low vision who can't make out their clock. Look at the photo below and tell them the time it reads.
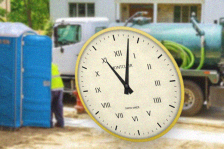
11:03
